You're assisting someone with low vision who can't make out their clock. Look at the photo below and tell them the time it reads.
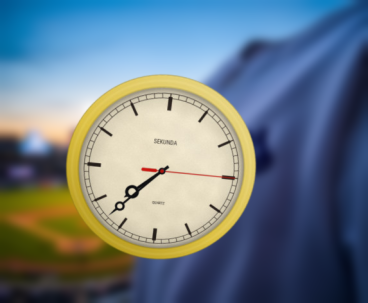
7:37:15
